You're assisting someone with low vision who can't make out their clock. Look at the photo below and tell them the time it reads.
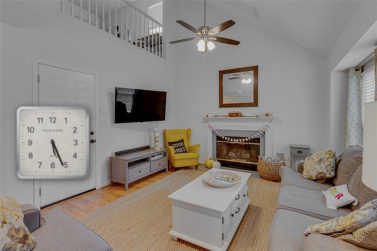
5:26
